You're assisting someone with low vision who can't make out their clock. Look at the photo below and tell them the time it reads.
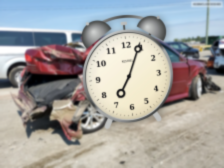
7:04
